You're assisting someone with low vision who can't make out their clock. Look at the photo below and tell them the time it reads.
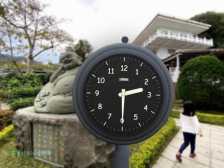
2:30
